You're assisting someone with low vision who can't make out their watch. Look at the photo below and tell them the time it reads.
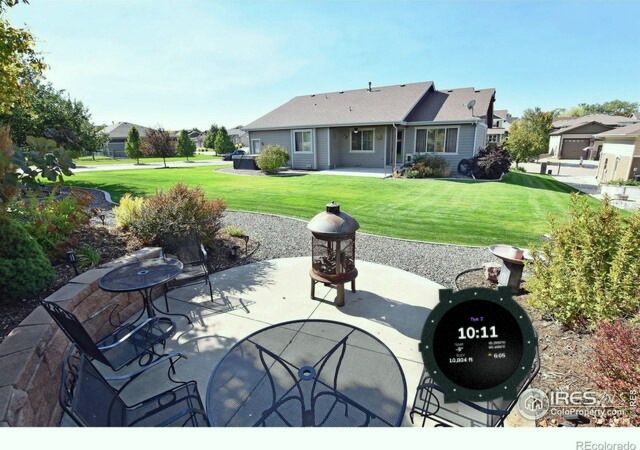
10:11
